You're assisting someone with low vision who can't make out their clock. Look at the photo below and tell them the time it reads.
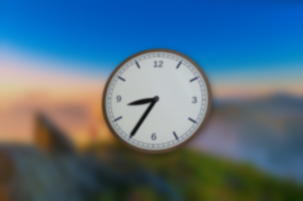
8:35
